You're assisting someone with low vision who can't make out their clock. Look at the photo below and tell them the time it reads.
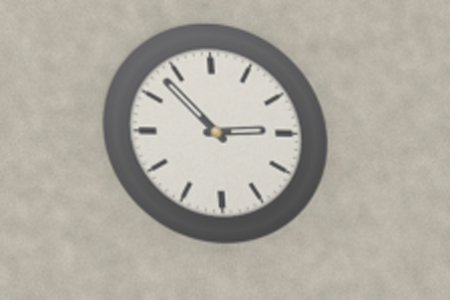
2:53
